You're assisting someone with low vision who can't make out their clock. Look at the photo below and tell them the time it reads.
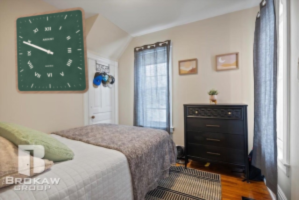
9:49
